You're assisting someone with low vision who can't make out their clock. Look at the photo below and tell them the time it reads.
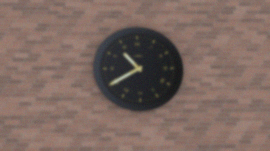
10:40
